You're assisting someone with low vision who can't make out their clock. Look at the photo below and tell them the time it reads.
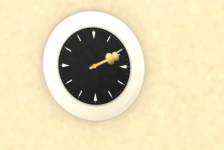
2:11
